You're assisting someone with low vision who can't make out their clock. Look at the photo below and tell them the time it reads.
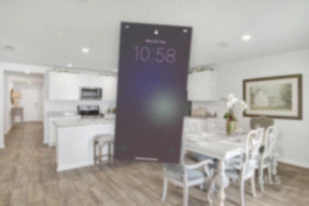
10:58
